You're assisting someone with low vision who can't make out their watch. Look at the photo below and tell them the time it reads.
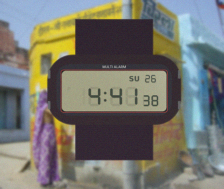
4:41:38
